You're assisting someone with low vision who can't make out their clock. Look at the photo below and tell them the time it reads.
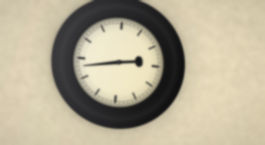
2:43
